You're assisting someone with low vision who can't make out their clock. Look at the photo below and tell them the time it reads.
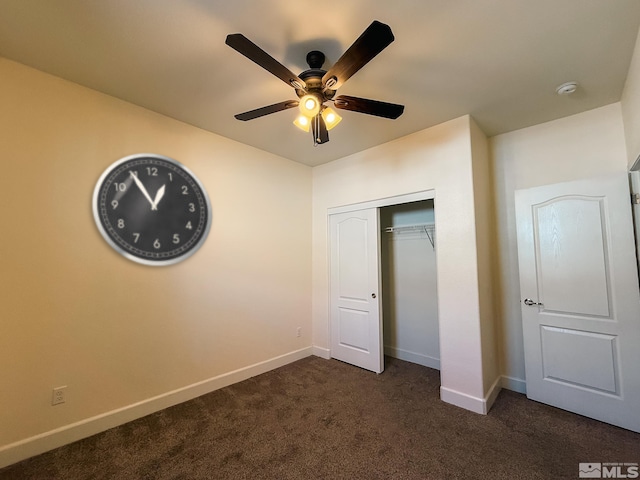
12:55
